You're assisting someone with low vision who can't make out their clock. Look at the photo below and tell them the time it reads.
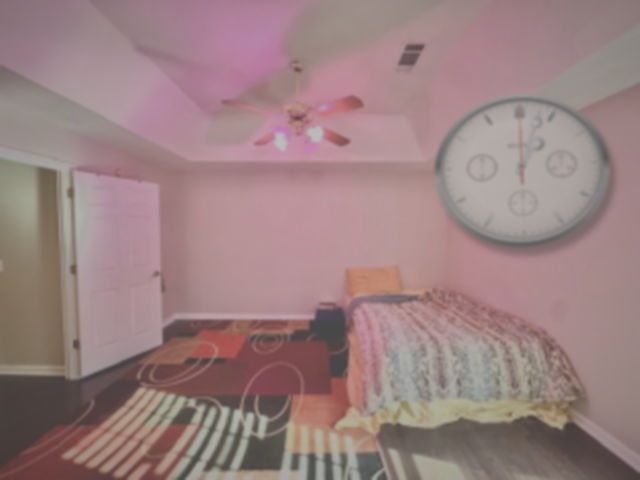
1:03
